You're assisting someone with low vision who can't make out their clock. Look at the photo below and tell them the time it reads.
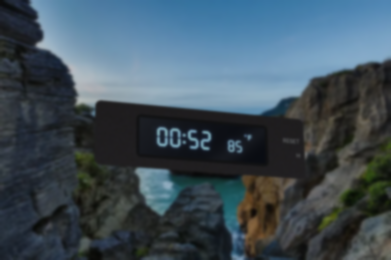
0:52
